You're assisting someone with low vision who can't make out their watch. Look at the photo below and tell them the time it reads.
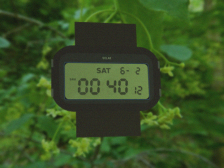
0:40:12
